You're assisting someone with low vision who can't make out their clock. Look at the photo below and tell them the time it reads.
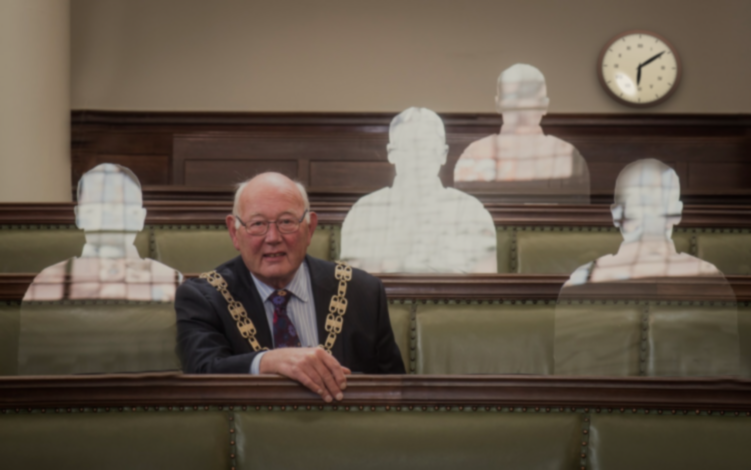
6:09
